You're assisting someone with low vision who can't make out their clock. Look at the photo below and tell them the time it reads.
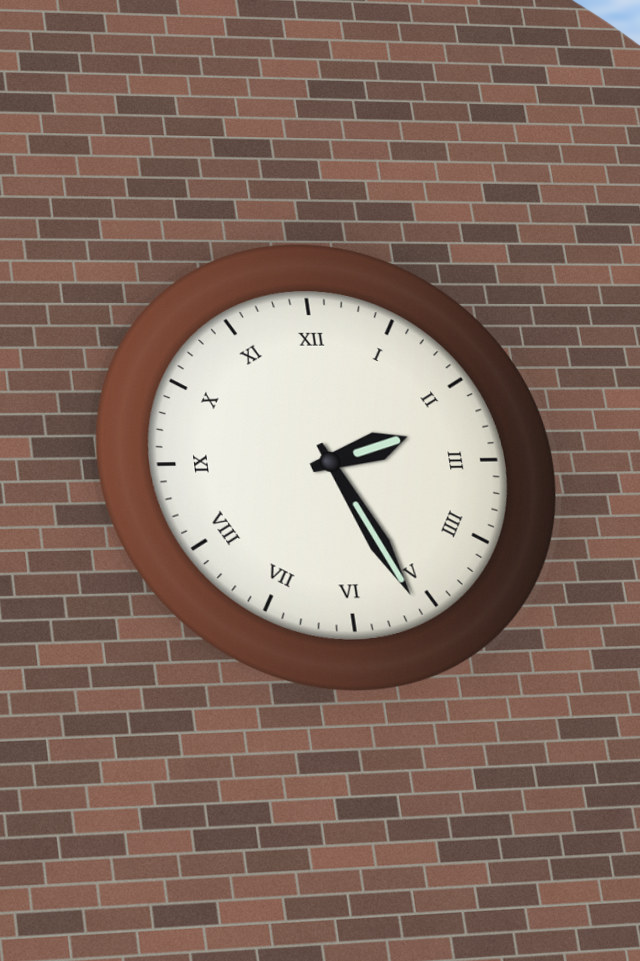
2:26
